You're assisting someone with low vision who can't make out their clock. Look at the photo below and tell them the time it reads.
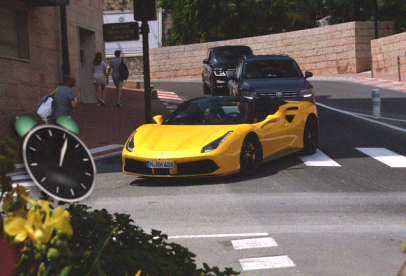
1:06
